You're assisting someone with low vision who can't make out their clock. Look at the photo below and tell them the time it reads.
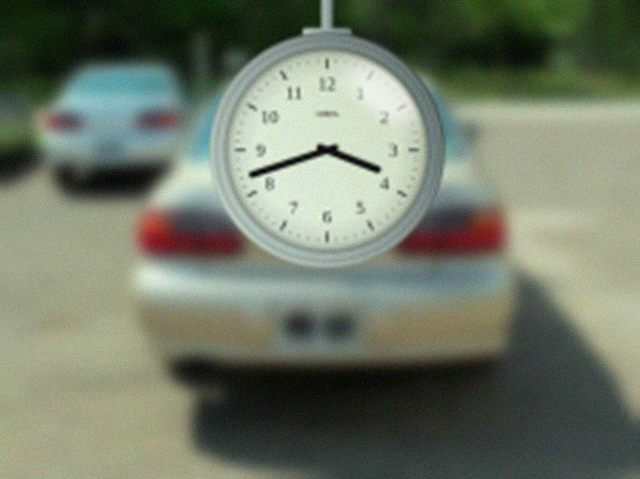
3:42
